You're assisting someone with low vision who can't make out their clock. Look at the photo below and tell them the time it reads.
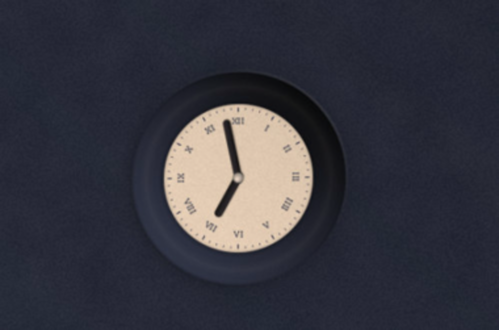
6:58
